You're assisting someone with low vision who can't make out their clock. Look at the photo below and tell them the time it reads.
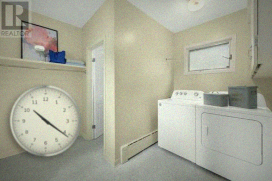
10:21
